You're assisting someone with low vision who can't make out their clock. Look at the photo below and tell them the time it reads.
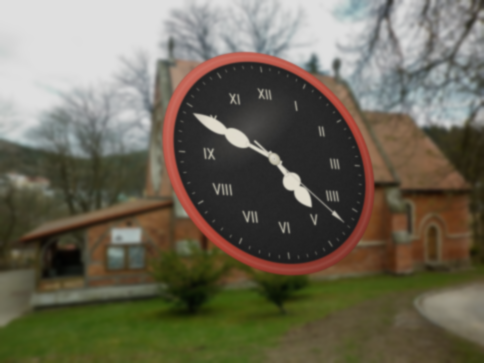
4:49:22
